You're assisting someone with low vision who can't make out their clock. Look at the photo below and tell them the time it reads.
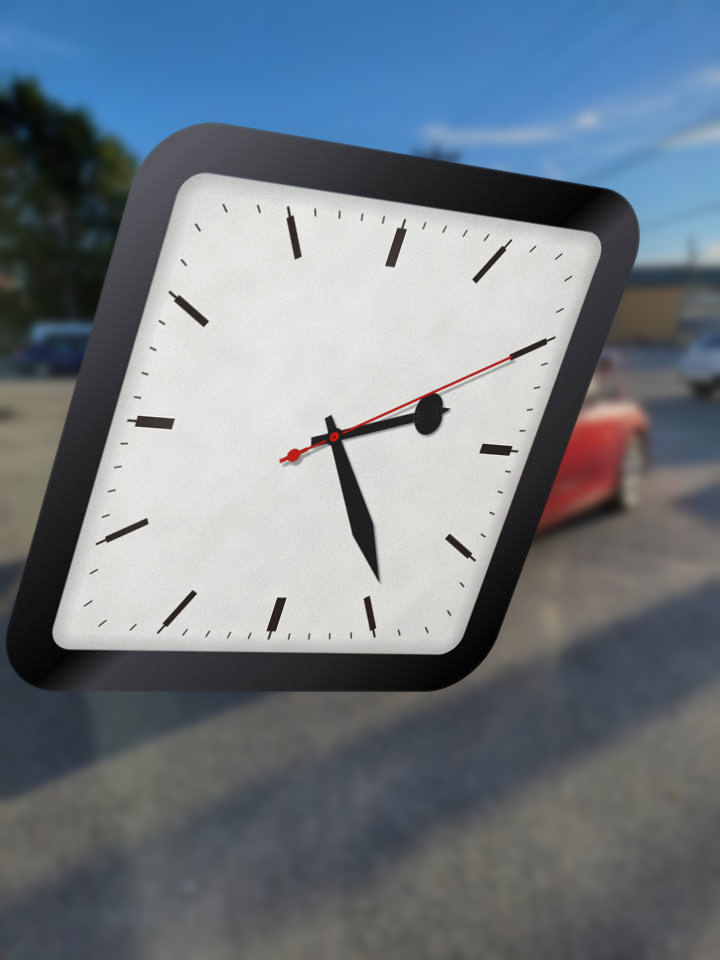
2:24:10
